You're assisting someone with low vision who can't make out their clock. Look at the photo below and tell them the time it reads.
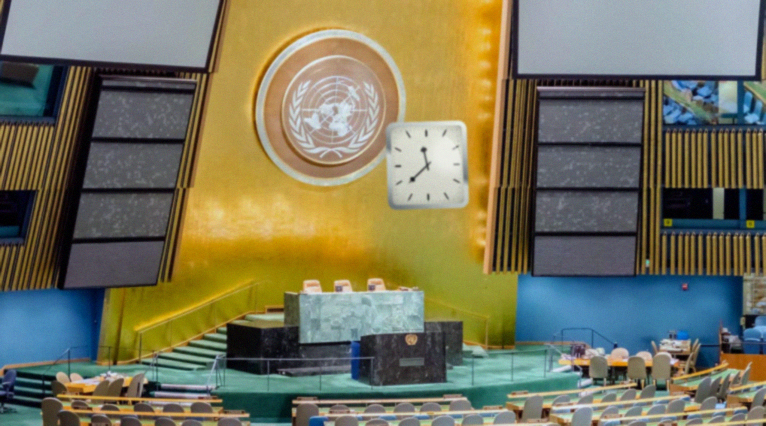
11:38
